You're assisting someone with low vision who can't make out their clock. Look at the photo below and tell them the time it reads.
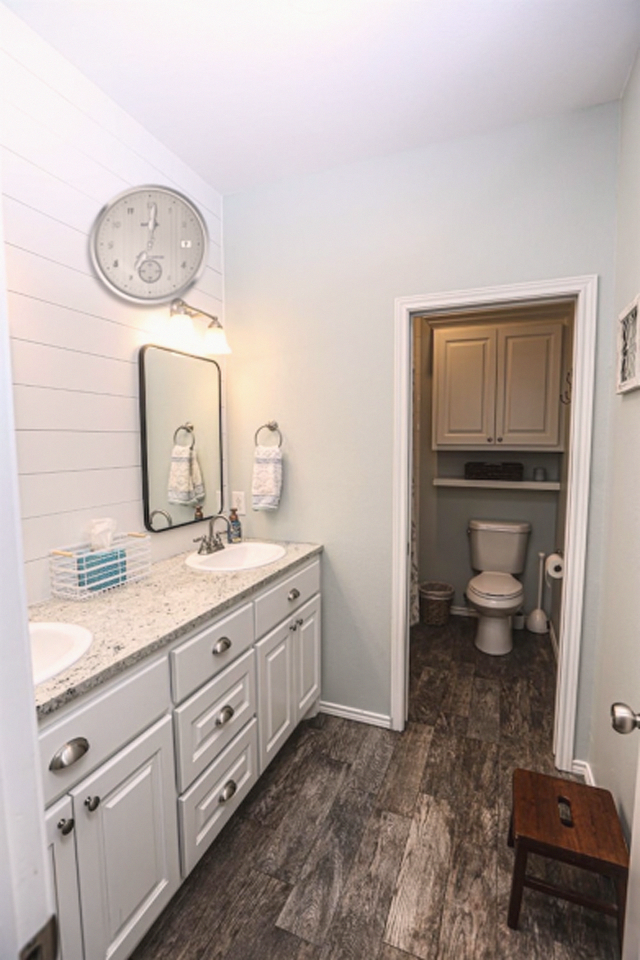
7:01
